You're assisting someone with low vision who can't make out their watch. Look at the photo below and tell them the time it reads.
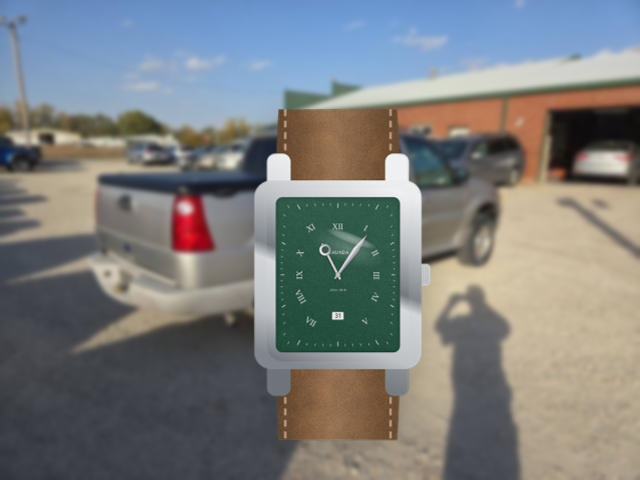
11:06
